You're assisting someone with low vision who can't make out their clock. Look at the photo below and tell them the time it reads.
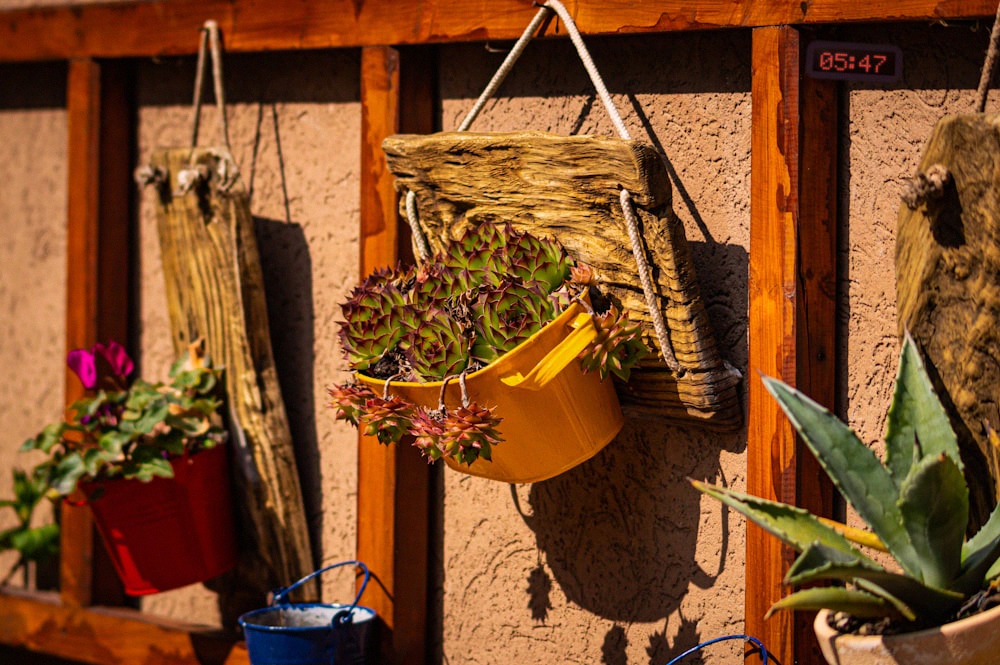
5:47
